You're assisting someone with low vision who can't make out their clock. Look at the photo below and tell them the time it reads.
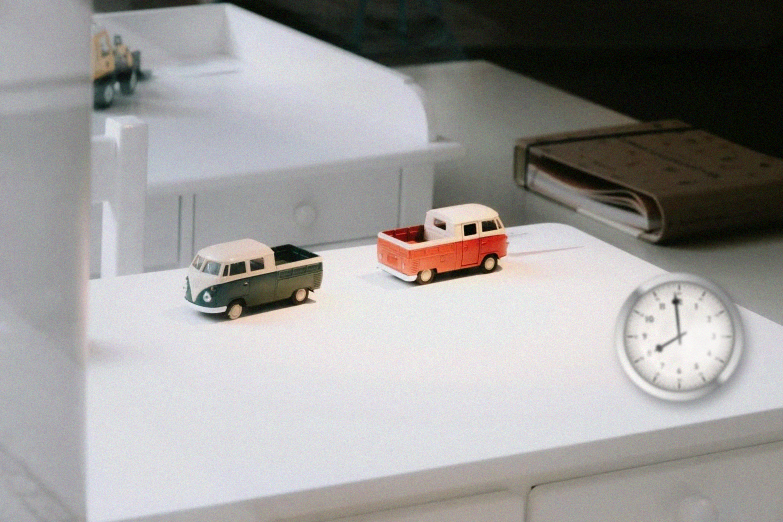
7:59
